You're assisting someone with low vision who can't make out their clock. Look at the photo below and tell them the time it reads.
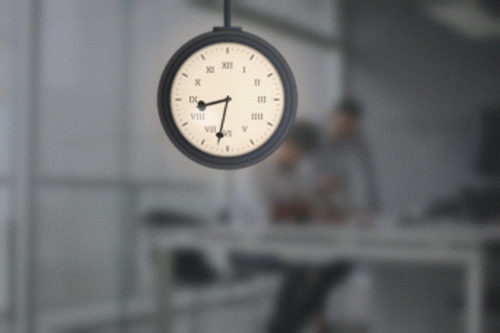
8:32
